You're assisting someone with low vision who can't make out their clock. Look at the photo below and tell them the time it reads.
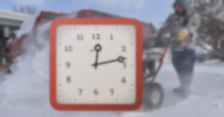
12:13
